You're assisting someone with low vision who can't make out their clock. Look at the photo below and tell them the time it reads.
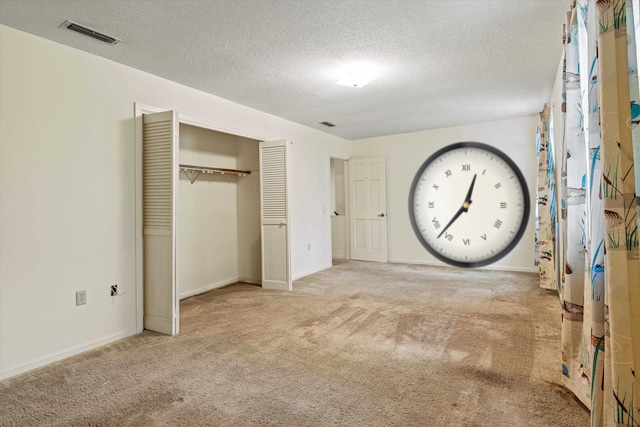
12:37
